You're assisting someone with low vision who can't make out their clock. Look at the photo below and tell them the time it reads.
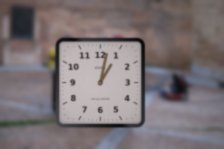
1:02
